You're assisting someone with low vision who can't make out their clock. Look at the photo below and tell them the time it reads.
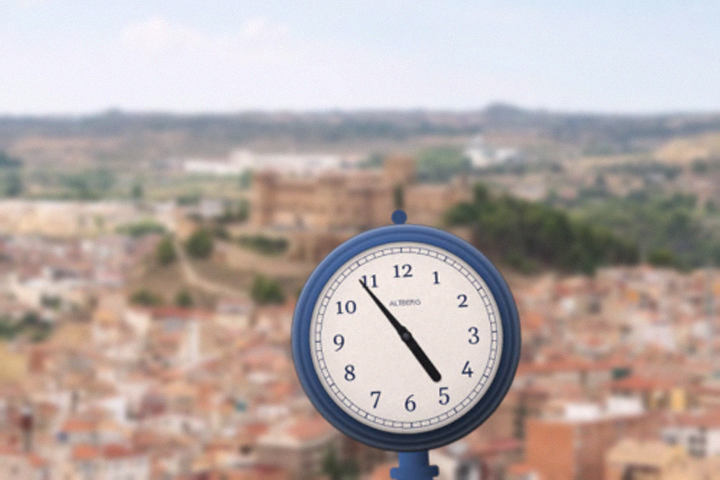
4:54
